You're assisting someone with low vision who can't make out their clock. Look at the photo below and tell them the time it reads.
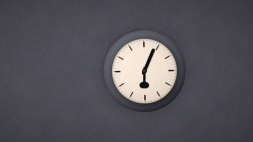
6:04
